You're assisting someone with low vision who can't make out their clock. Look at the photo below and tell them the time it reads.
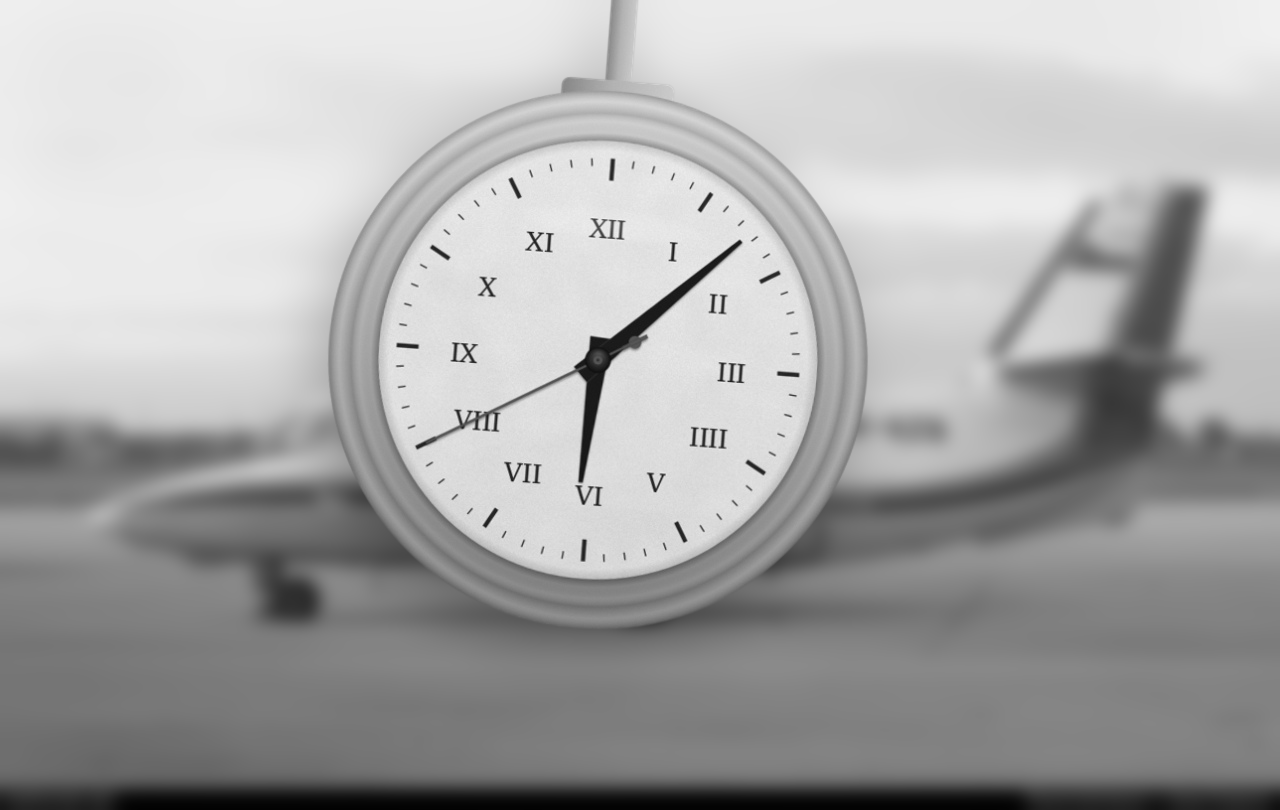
6:07:40
